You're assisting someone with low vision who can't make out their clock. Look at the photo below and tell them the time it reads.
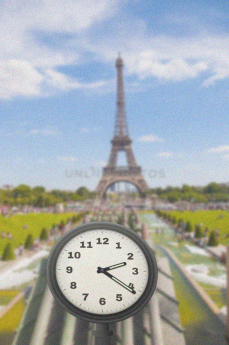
2:21
